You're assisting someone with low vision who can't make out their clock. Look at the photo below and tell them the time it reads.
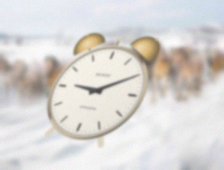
9:10
